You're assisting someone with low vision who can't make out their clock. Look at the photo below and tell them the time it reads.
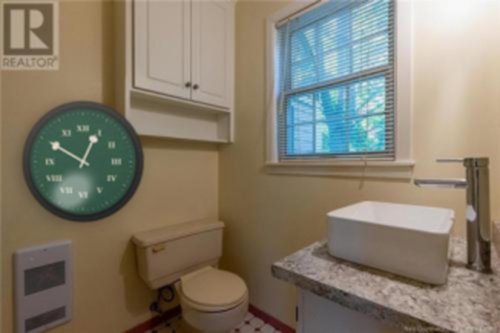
12:50
